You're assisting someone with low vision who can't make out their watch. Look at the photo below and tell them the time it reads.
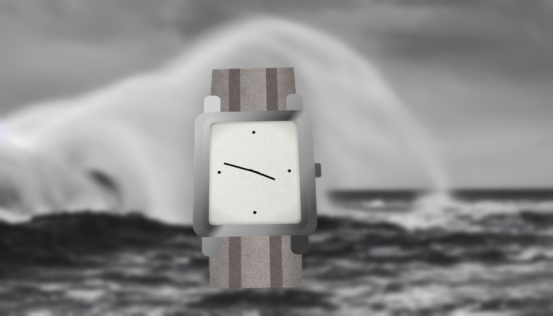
3:48
